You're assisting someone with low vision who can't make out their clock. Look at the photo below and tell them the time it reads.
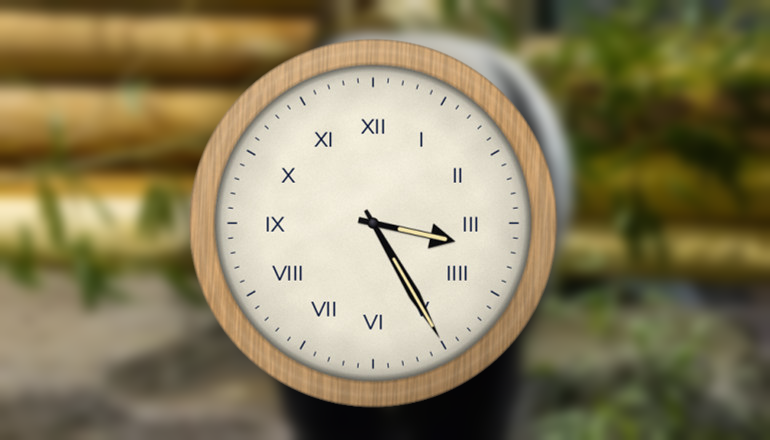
3:25
